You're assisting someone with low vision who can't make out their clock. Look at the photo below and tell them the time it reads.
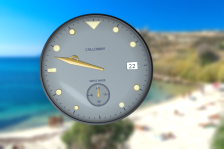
9:48
